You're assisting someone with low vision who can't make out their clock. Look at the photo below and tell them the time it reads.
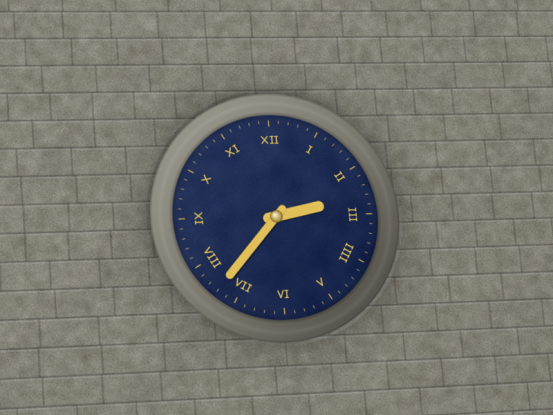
2:37
